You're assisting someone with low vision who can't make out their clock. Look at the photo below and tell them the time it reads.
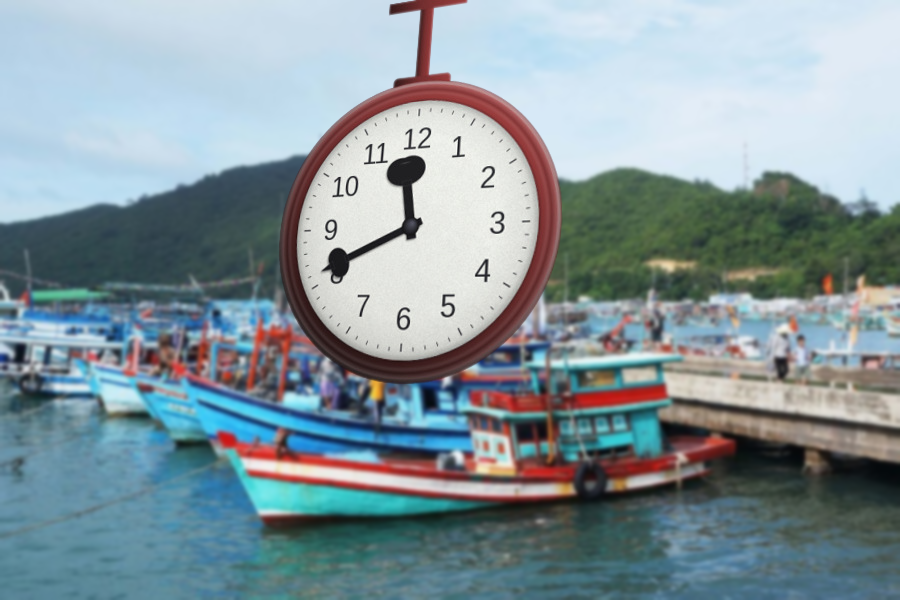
11:41
